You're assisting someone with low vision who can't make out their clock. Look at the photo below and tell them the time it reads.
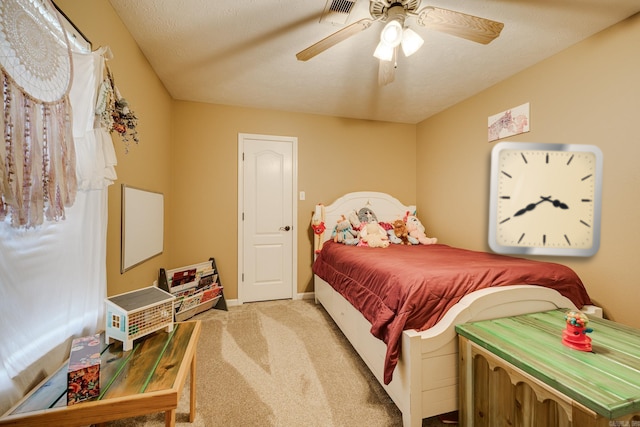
3:40
